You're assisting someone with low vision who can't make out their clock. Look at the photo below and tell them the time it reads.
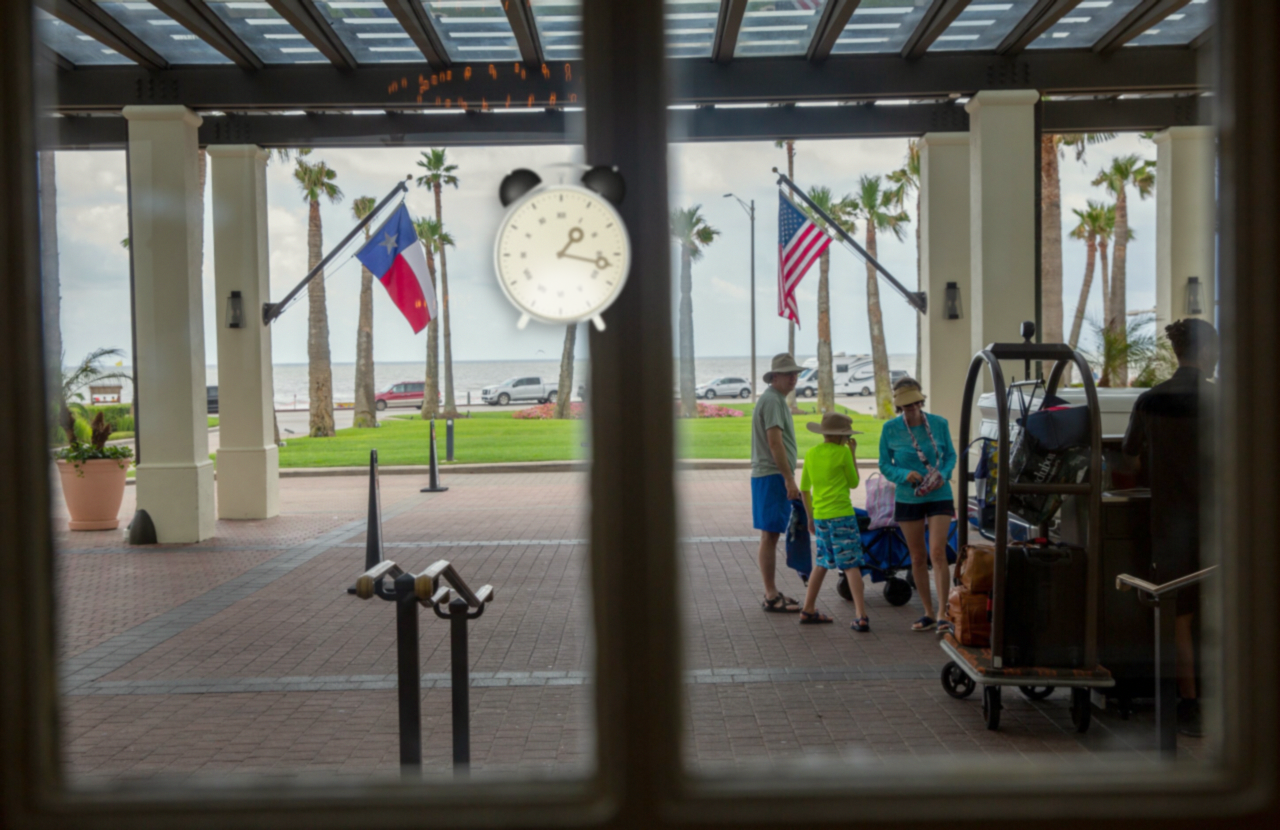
1:17
